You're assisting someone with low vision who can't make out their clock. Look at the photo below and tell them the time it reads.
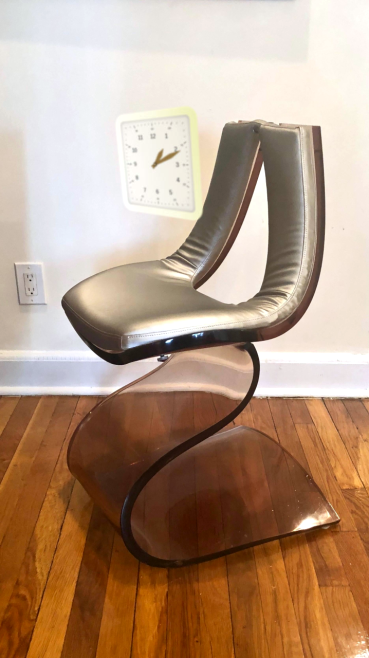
1:11
